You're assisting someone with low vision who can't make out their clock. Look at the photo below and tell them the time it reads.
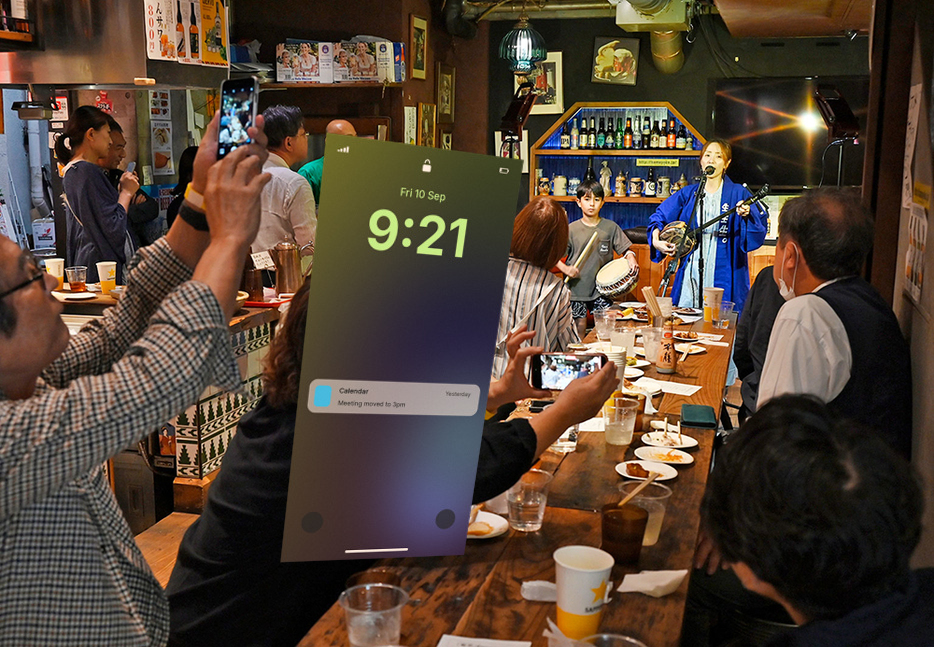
9:21
